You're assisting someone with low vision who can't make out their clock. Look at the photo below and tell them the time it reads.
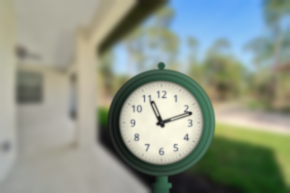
11:12
